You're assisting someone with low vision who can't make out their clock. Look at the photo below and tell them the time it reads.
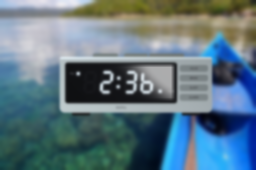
2:36
